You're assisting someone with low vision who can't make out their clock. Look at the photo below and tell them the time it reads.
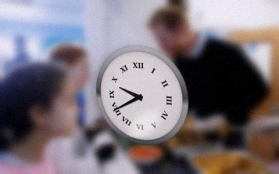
9:40
